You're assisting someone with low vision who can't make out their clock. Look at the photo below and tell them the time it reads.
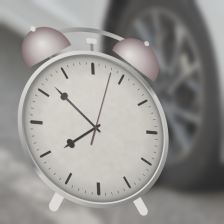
7:52:03
